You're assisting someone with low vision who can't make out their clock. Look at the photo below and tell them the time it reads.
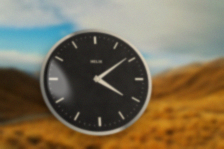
4:09
